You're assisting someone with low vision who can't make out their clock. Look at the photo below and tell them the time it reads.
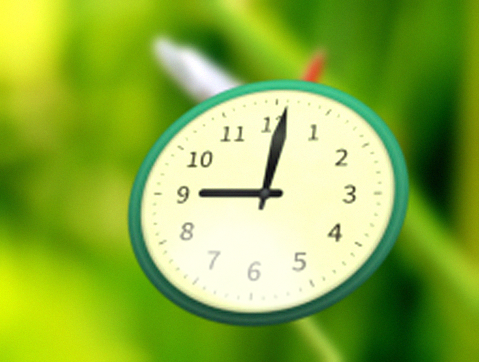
9:01
